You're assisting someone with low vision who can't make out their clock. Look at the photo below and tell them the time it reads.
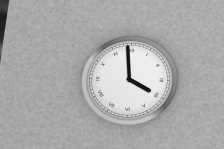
3:59
